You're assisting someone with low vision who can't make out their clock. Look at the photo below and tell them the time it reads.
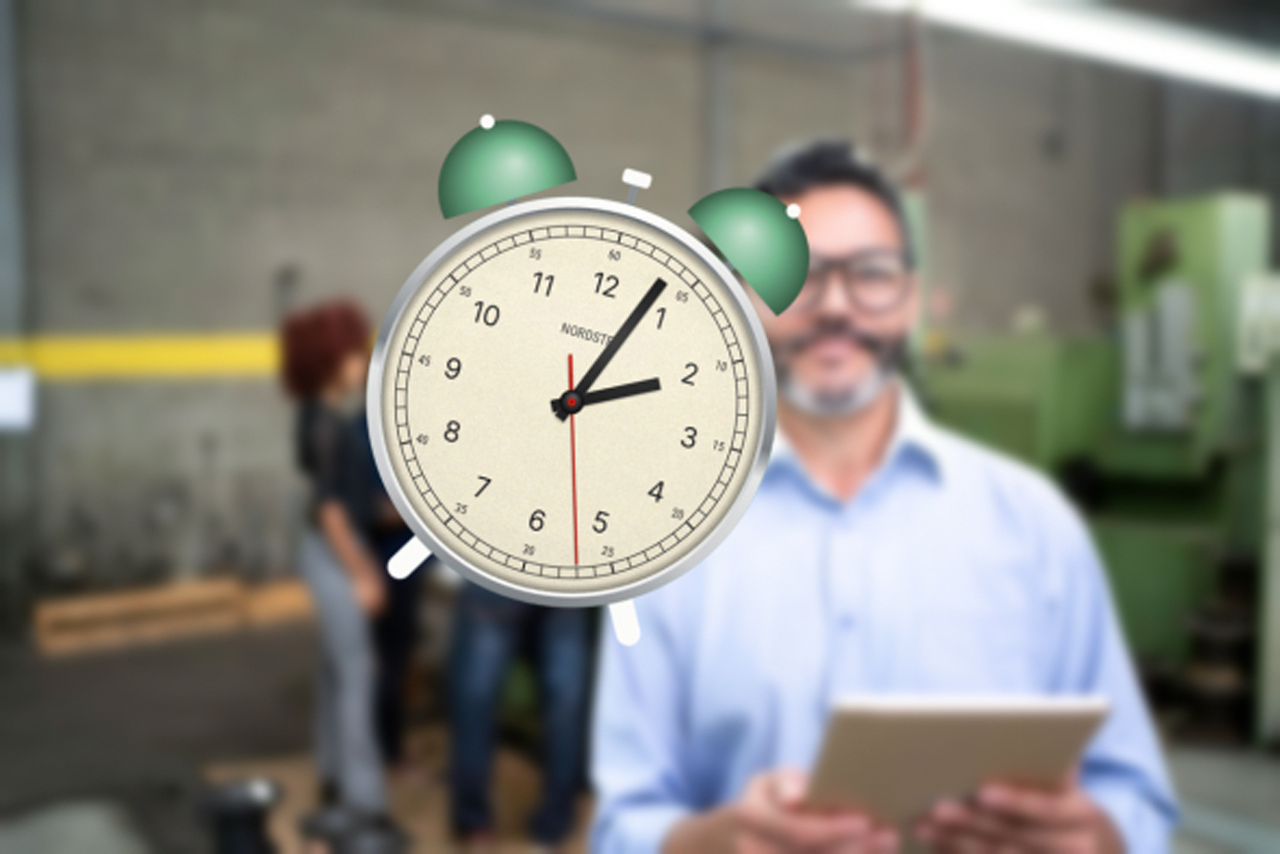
2:03:27
